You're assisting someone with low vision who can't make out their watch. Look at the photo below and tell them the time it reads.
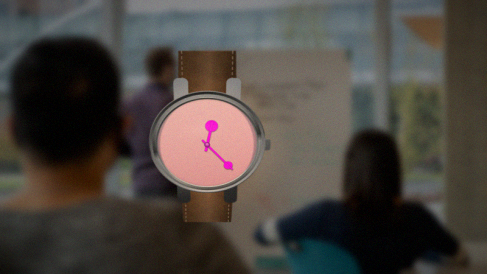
12:23
